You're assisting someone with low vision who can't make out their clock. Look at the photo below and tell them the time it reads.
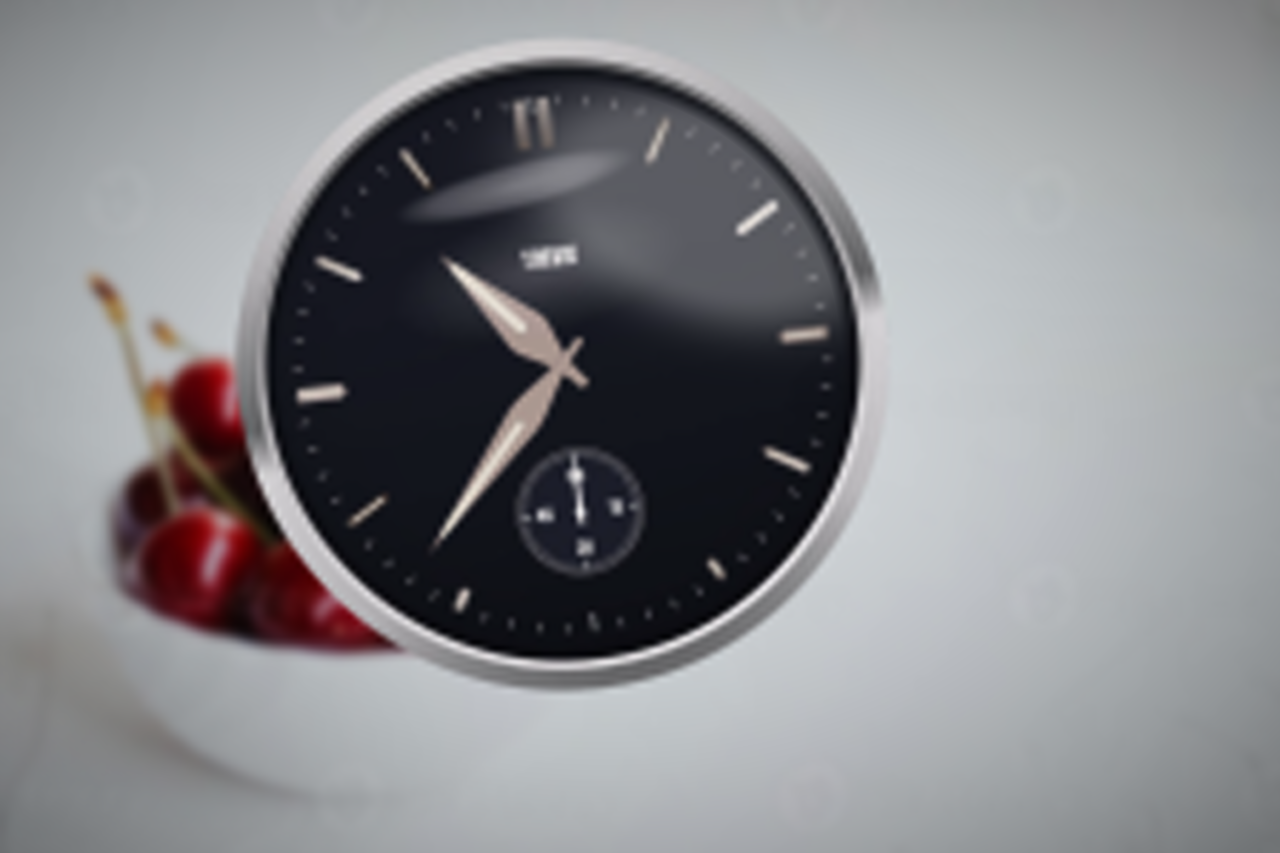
10:37
